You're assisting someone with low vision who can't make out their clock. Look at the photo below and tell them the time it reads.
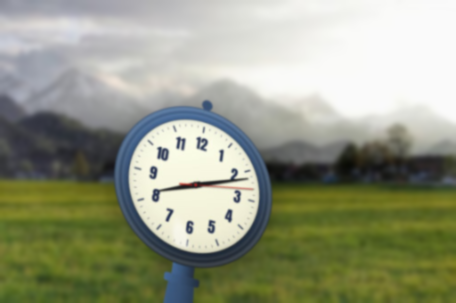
8:11:13
